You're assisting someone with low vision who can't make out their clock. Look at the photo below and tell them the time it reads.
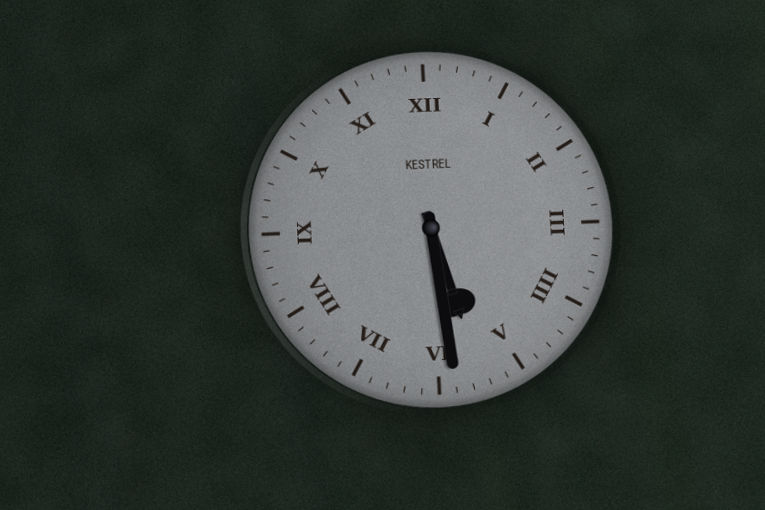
5:29
